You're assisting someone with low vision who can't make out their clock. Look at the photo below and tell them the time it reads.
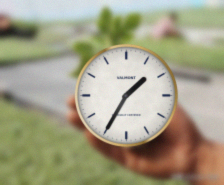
1:35
